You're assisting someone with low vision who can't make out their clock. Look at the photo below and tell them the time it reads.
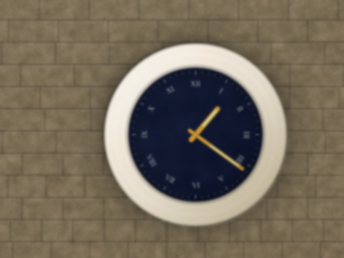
1:21
